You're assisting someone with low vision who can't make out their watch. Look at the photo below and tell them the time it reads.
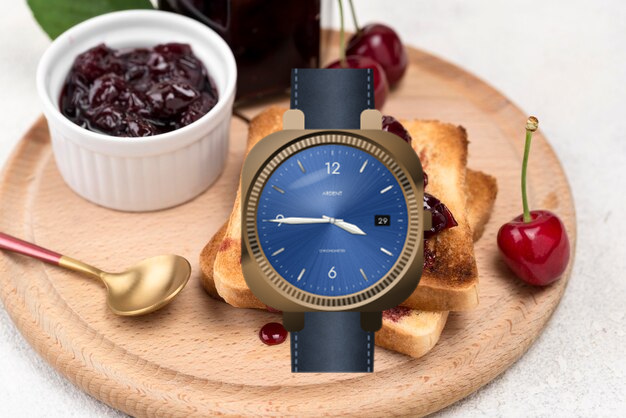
3:45
